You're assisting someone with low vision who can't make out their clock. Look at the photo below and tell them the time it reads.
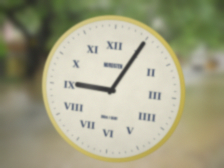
9:05
